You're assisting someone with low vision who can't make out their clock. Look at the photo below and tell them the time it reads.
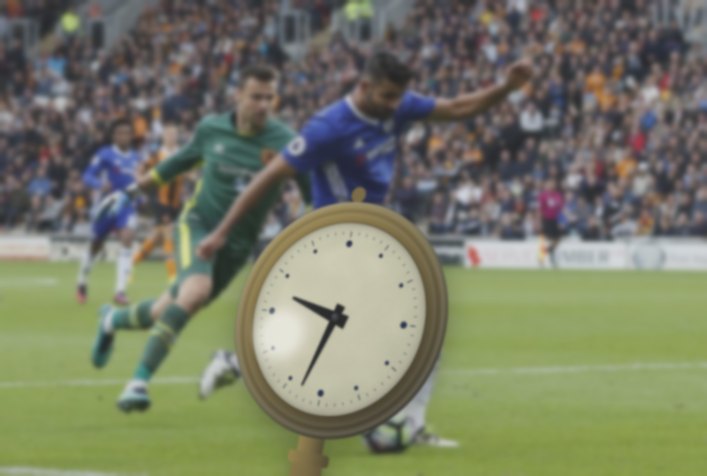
9:33
